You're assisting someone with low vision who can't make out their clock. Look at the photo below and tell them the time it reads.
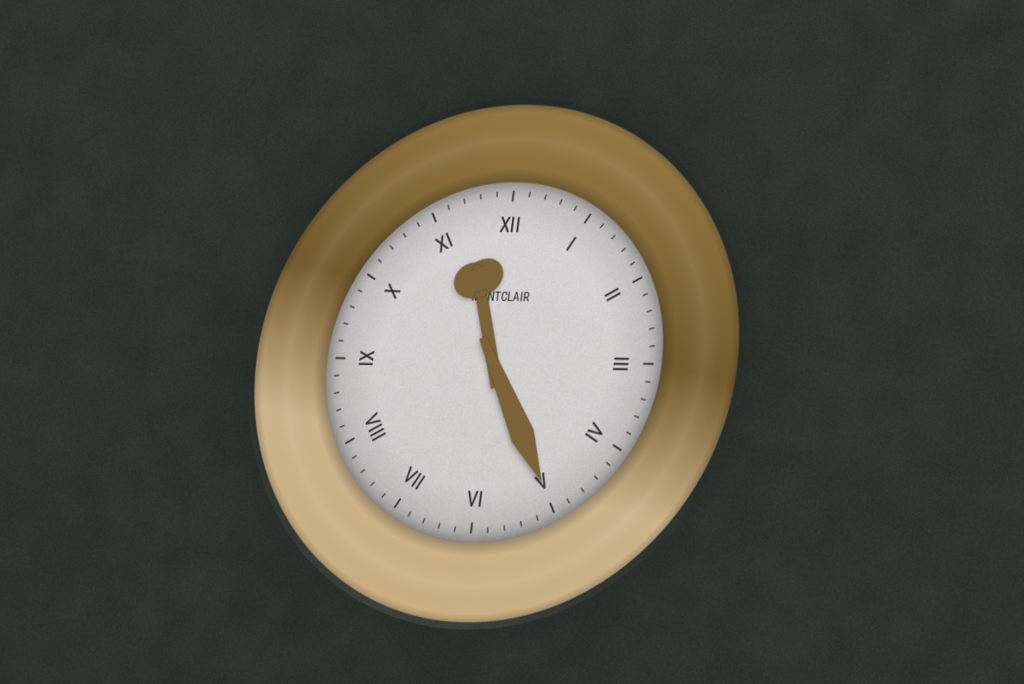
11:25
